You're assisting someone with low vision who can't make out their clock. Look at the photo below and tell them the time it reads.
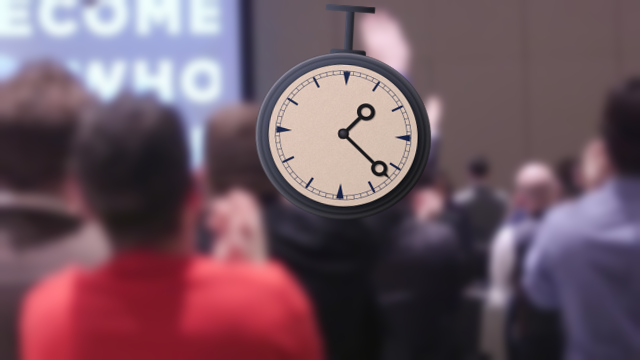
1:22
